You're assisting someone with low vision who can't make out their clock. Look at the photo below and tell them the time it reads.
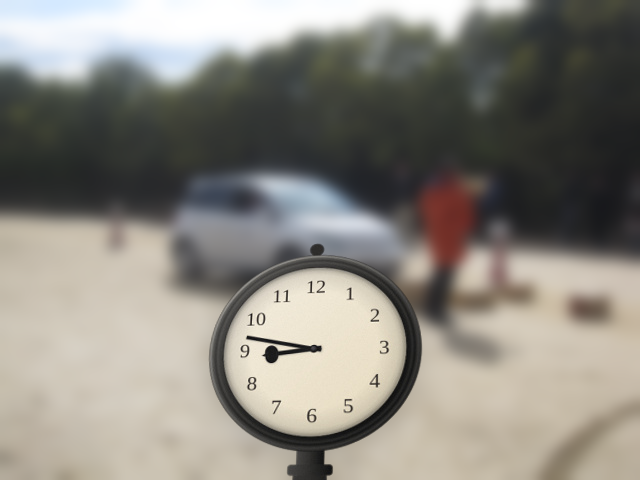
8:47
